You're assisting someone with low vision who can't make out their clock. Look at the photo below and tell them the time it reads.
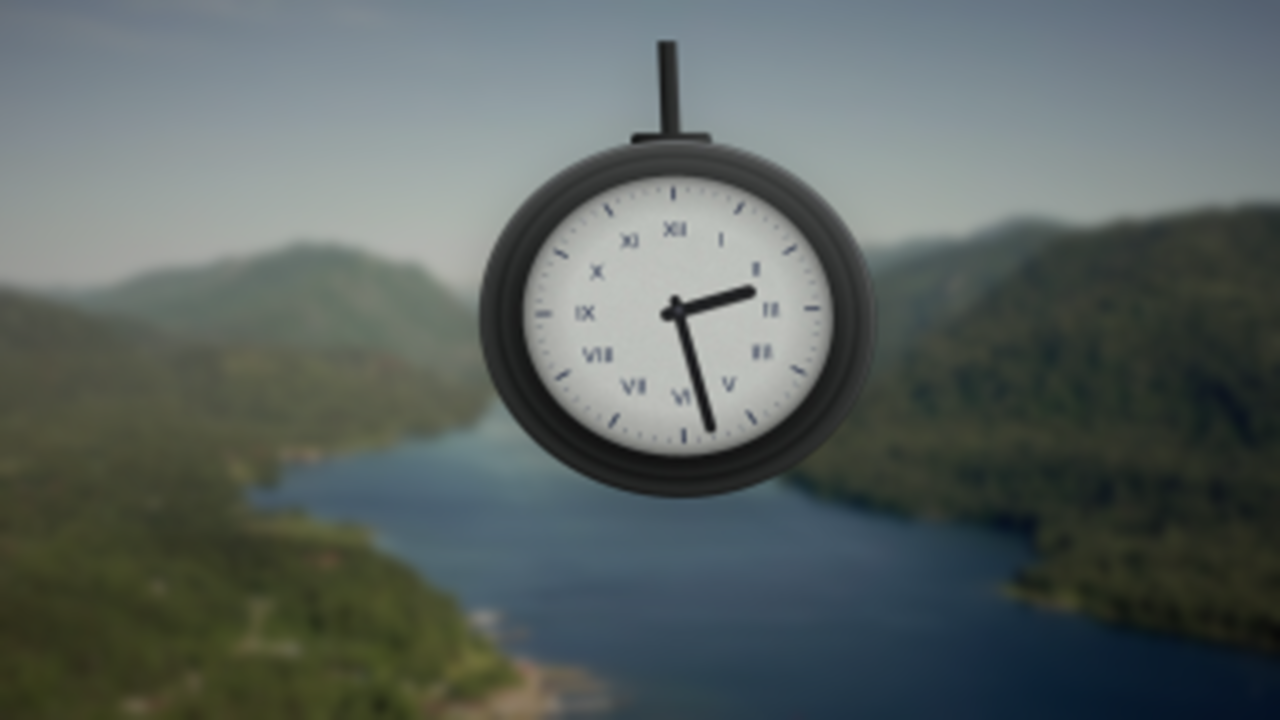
2:28
